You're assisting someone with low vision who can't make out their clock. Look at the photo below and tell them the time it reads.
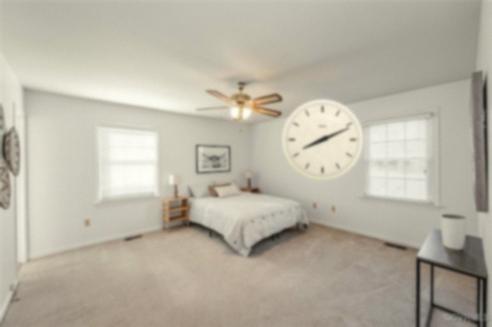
8:11
